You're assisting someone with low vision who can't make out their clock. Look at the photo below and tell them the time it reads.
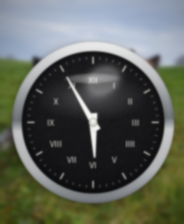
5:55
